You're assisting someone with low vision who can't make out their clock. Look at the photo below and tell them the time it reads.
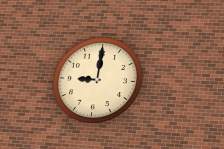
9:00
